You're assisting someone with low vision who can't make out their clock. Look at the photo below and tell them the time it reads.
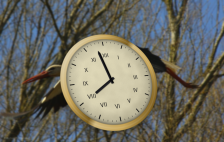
7:58
